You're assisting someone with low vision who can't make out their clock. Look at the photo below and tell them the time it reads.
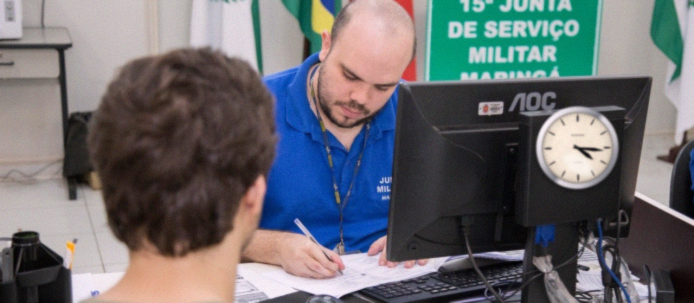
4:16
